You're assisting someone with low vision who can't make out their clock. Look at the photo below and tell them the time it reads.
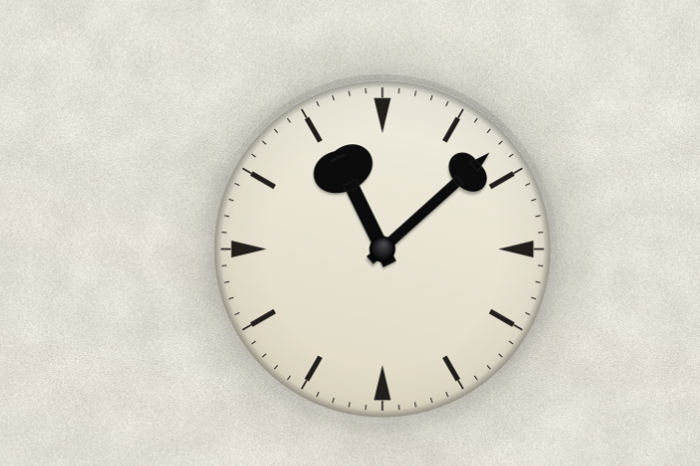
11:08
